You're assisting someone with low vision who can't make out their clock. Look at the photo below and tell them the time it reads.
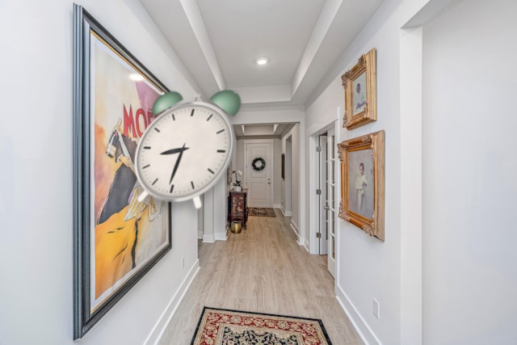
8:31
